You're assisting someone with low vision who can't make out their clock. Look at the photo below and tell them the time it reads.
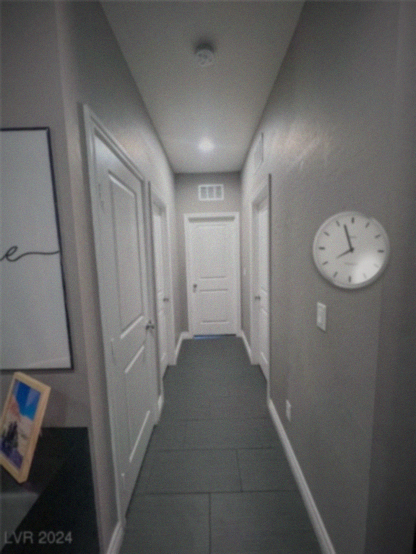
7:57
